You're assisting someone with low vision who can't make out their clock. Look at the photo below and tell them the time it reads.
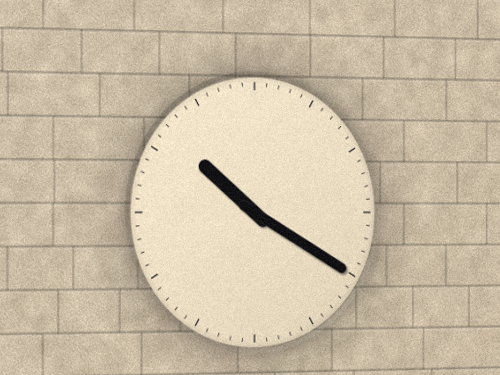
10:20
